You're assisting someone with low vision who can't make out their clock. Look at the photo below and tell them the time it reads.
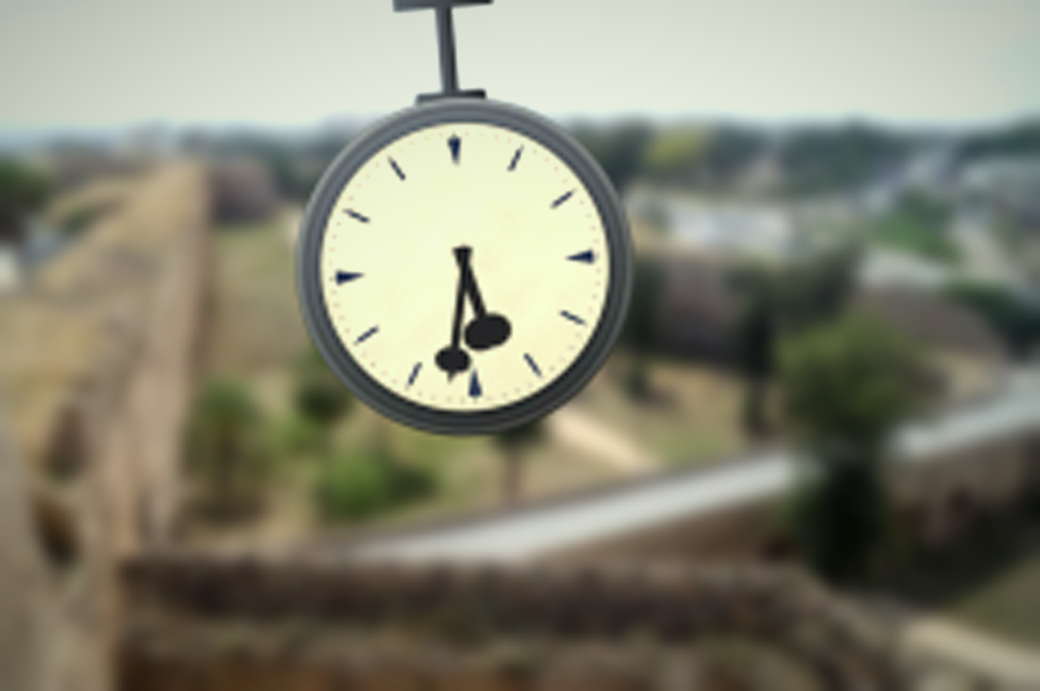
5:32
